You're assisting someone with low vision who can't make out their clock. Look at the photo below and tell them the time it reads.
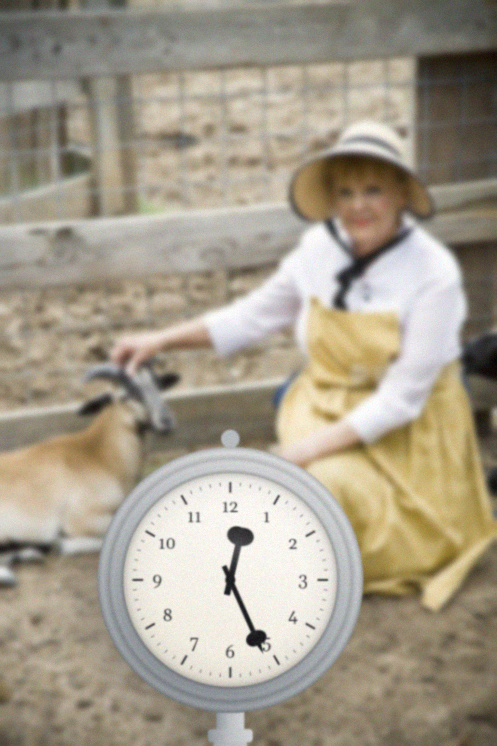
12:26
